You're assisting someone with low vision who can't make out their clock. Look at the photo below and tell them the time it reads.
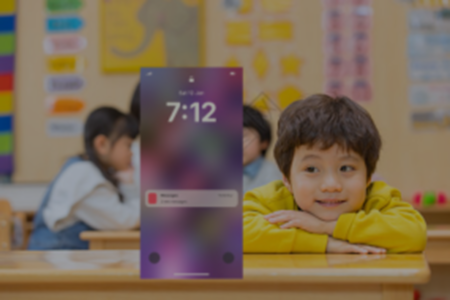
7:12
